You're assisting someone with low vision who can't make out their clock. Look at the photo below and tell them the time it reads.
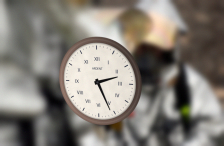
2:26
